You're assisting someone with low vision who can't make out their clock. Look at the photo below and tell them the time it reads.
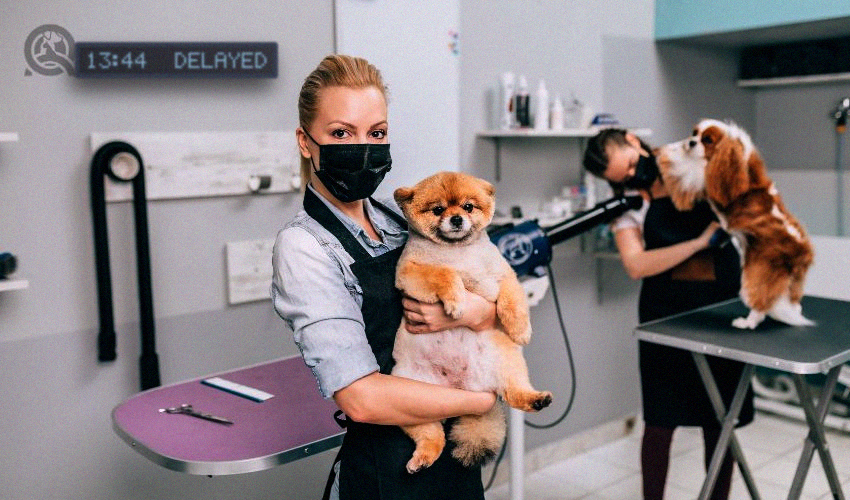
13:44
